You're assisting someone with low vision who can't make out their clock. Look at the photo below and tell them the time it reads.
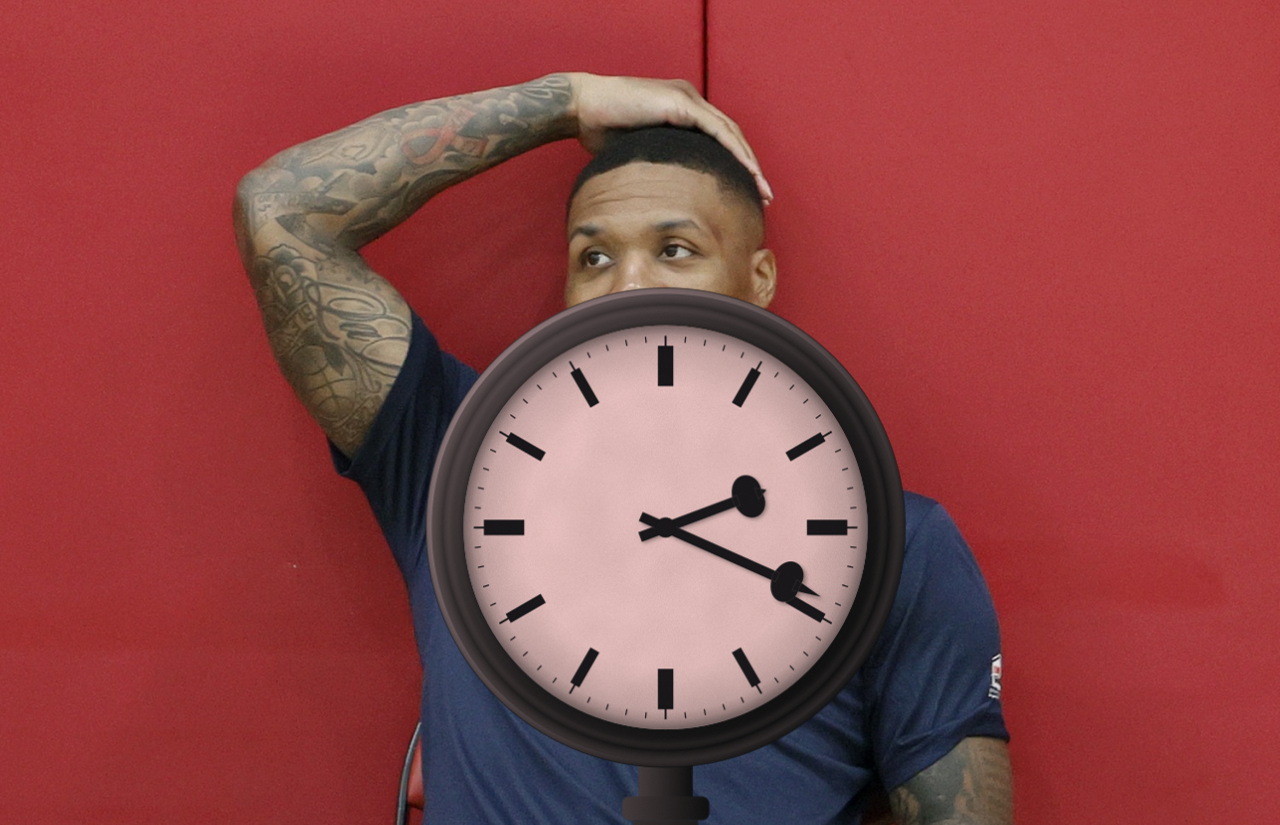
2:19
